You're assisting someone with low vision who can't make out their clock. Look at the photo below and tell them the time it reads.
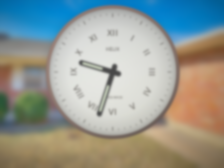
9:33
